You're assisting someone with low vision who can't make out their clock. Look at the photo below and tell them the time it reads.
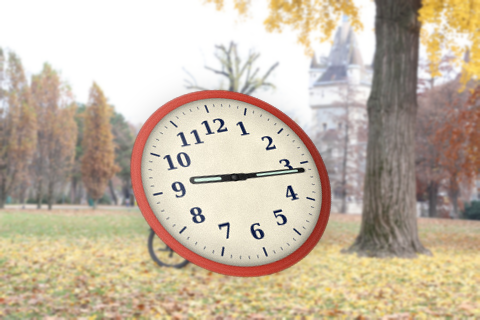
9:16
